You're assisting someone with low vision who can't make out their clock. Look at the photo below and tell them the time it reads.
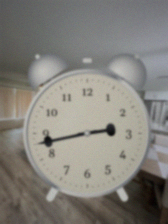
2:43
